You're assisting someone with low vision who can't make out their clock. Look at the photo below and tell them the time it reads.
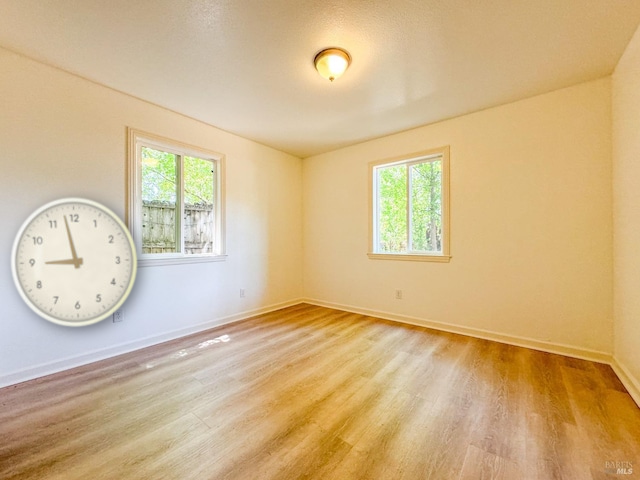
8:58
